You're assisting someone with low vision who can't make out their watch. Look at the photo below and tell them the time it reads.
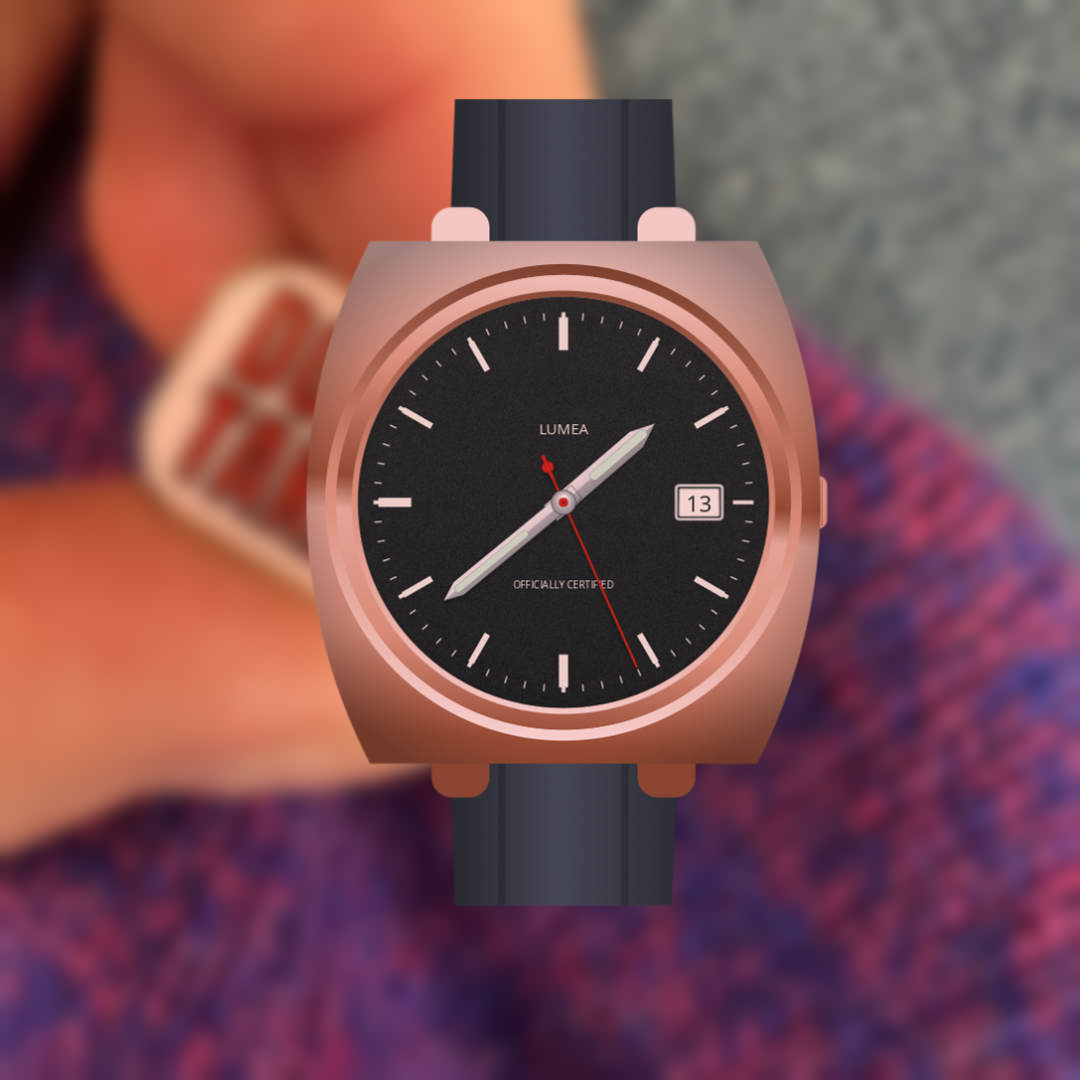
1:38:26
